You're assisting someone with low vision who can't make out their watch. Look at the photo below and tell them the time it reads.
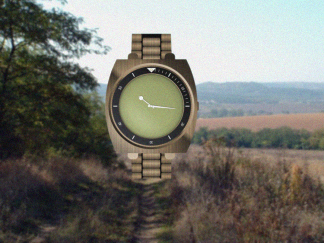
10:16
